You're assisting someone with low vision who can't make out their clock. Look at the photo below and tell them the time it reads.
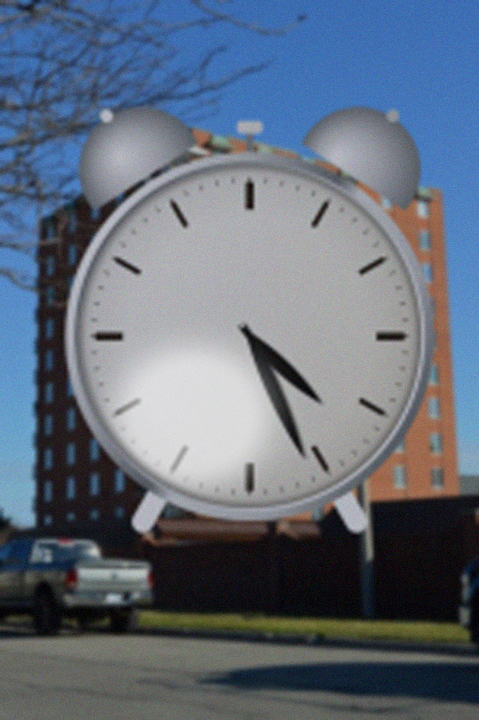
4:26
